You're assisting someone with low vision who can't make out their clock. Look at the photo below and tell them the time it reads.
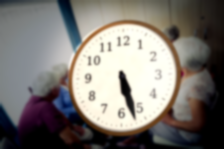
5:27
